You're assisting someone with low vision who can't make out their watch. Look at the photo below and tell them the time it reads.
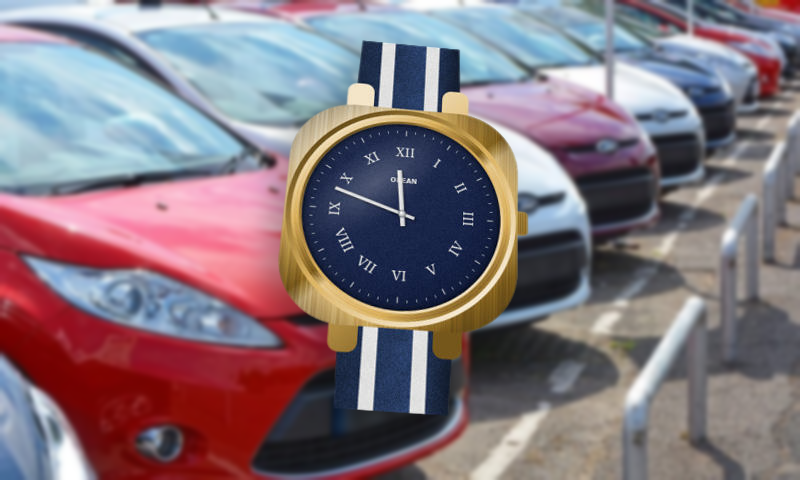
11:48
